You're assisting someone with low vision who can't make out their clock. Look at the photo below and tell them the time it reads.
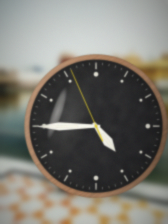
4:44:56
